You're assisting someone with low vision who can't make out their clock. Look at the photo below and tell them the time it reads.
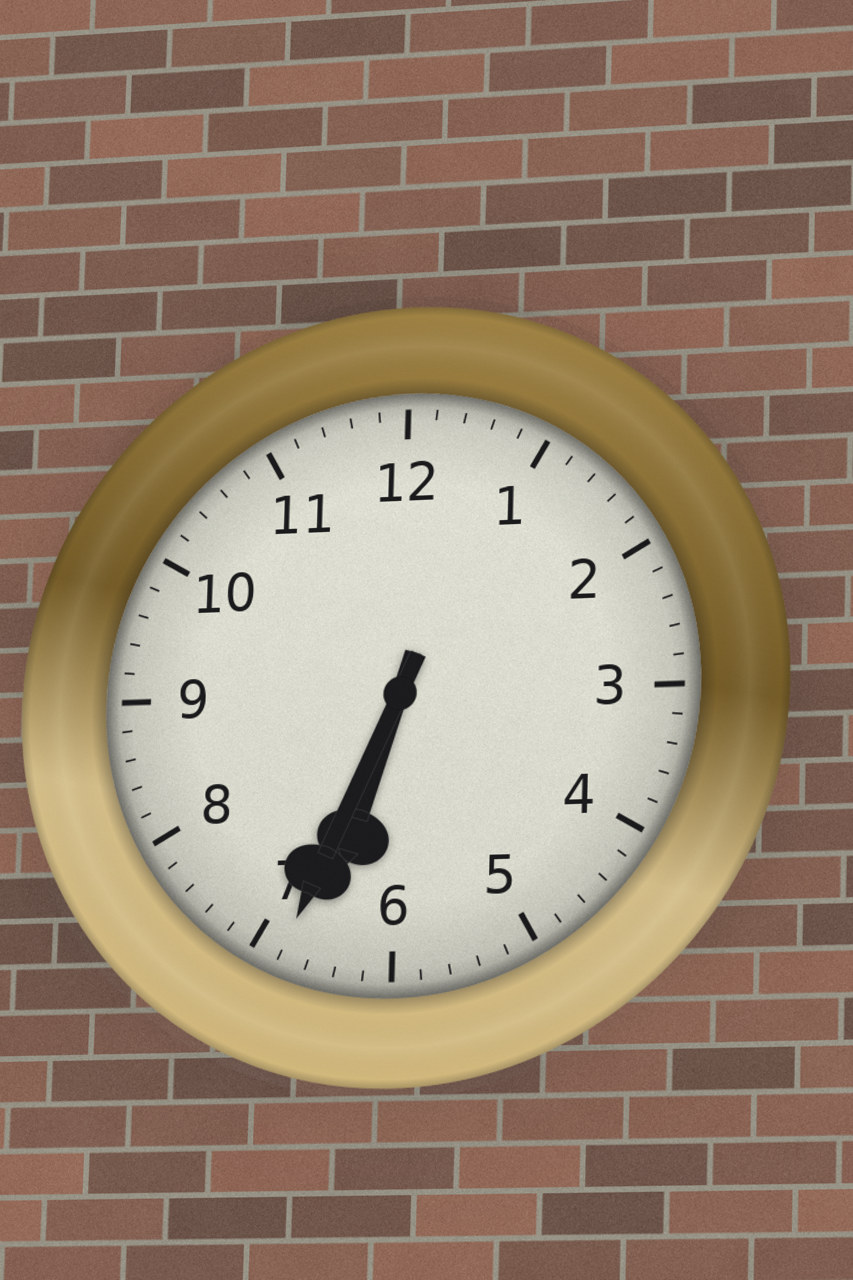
6:34
